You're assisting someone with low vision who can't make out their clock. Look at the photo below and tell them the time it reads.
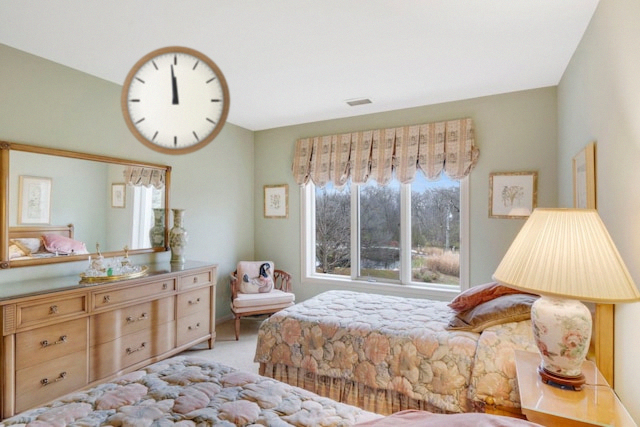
11:59
